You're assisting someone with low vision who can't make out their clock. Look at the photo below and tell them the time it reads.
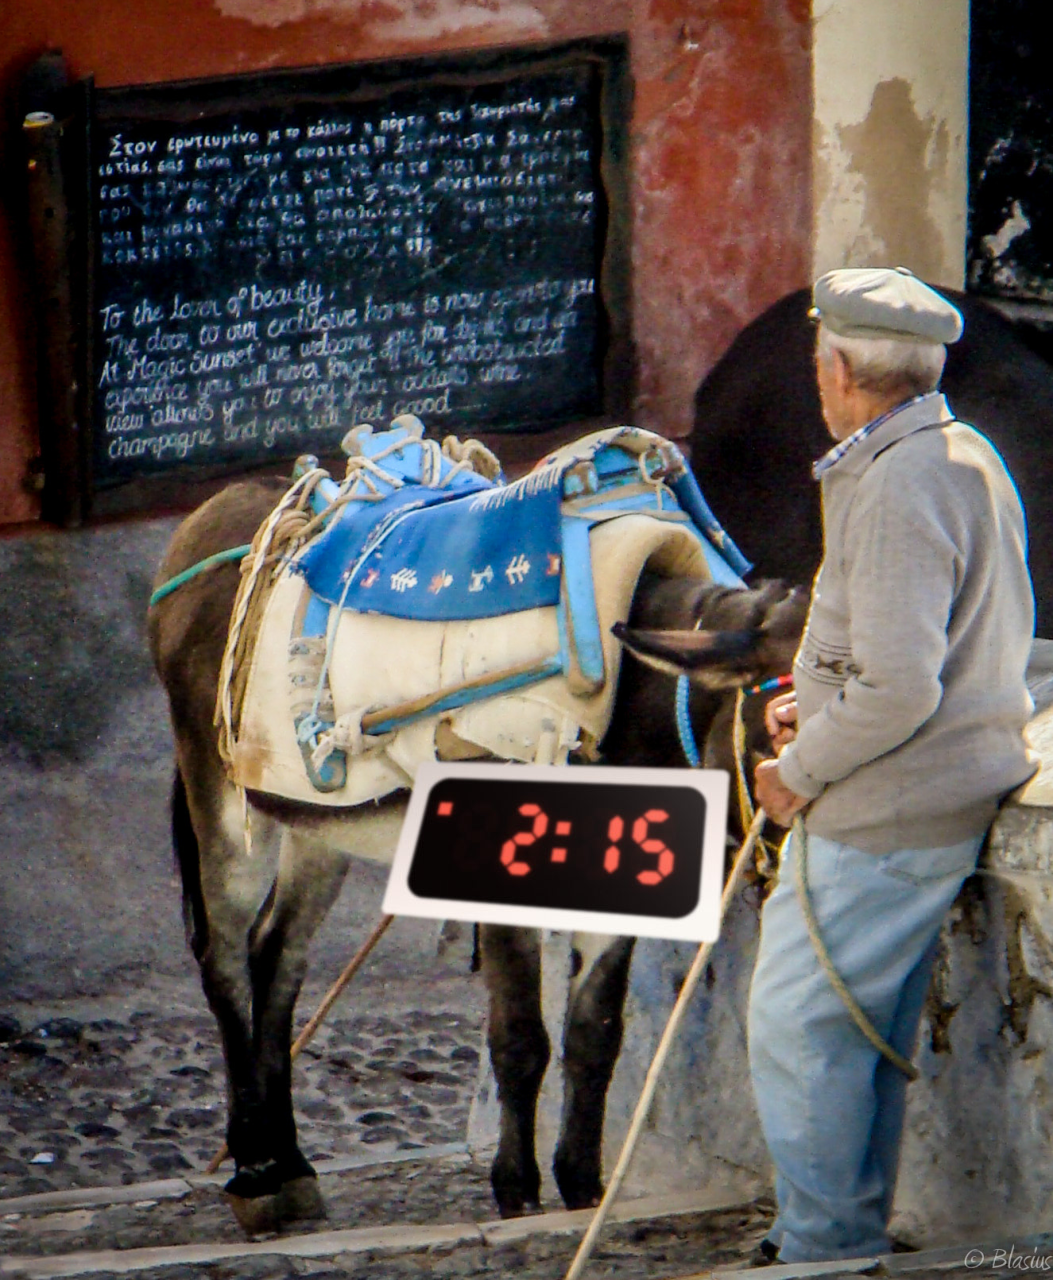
2:15
